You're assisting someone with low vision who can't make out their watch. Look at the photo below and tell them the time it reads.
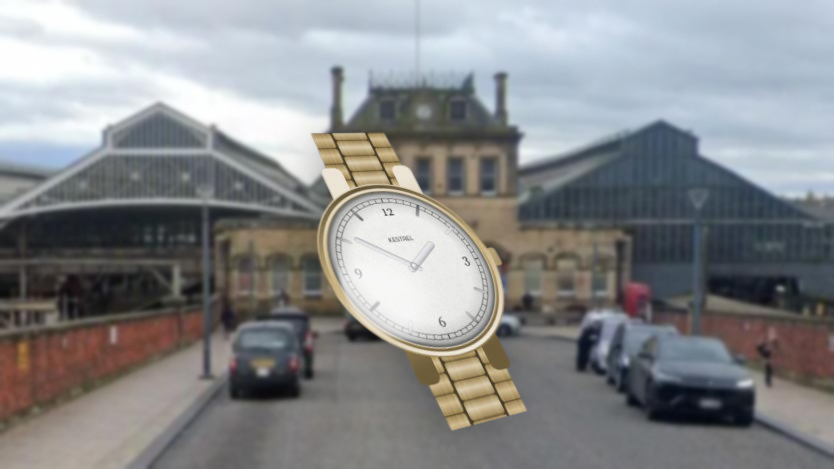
1:51
